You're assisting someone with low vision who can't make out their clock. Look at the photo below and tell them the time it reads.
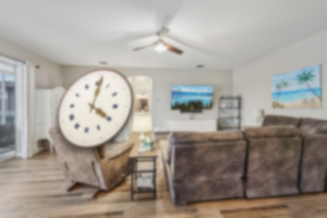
4:01
